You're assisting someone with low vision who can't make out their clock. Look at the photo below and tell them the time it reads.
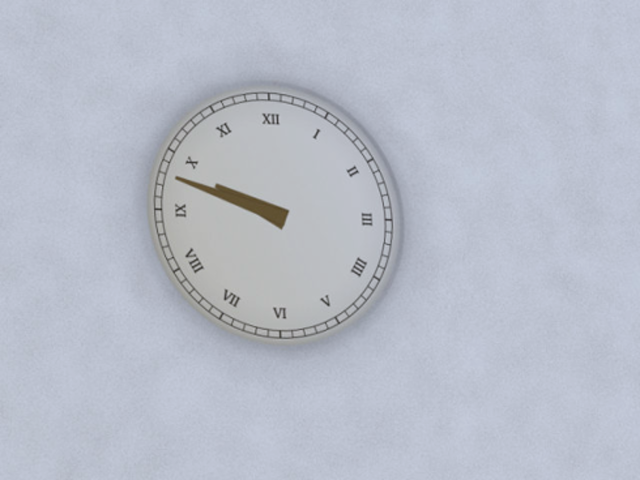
9:48
